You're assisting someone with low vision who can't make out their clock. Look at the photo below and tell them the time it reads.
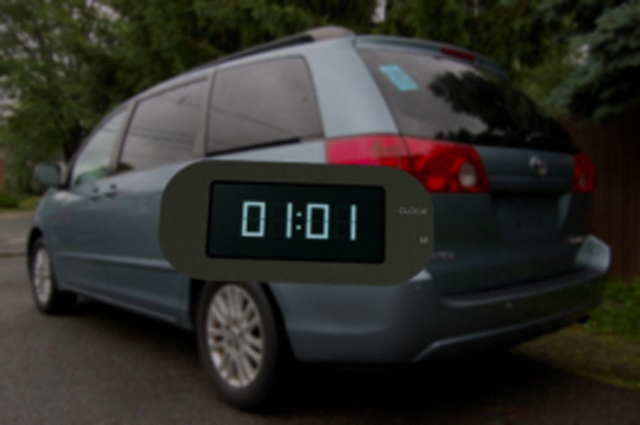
1:01
